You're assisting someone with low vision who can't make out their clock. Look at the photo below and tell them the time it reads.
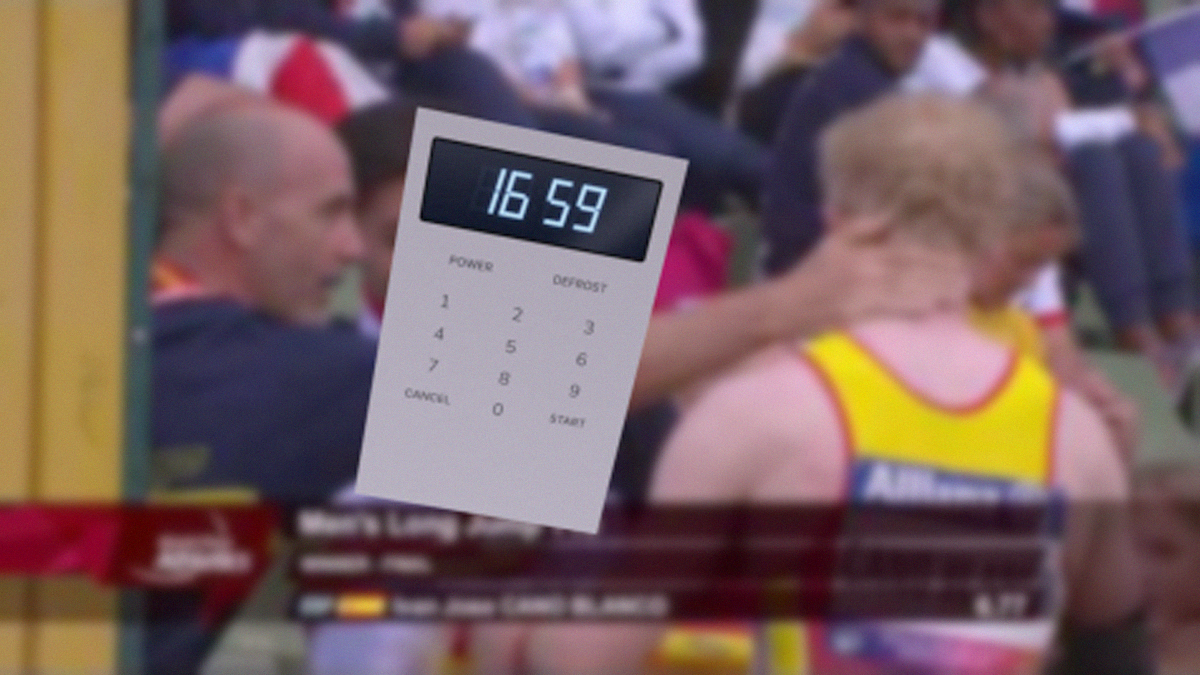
16:59
